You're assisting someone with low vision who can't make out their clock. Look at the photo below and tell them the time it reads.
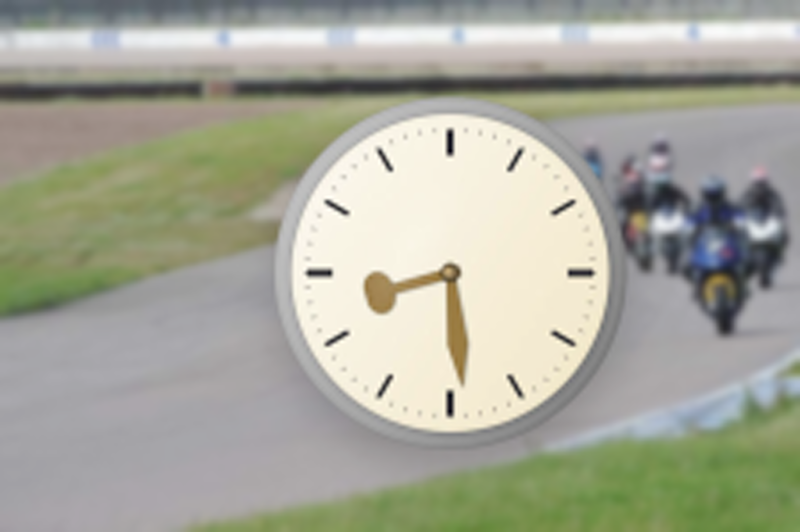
8:29
